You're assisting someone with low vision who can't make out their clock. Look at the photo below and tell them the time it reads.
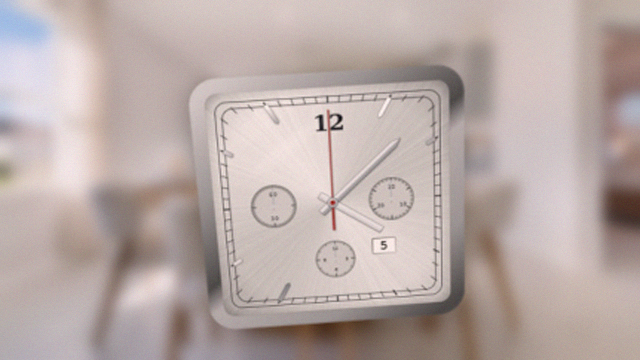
4:08
